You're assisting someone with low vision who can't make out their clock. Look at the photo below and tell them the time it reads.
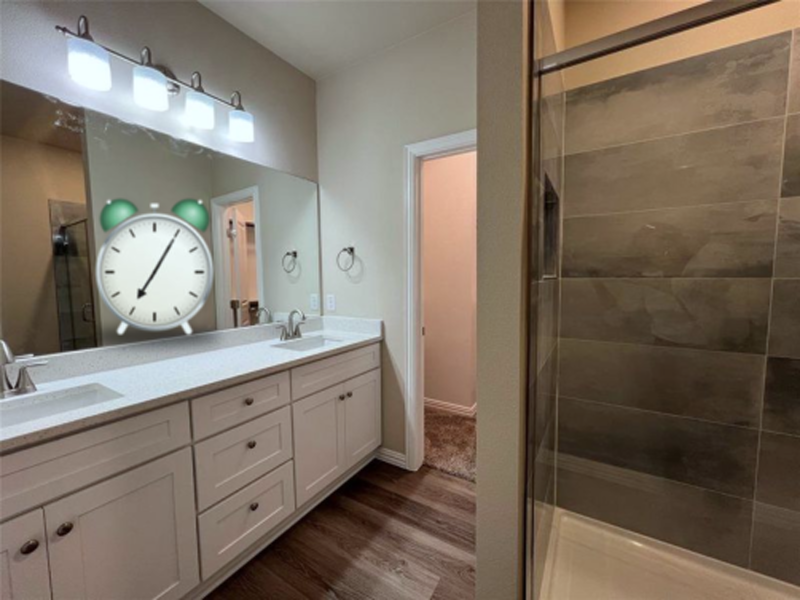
7:05
